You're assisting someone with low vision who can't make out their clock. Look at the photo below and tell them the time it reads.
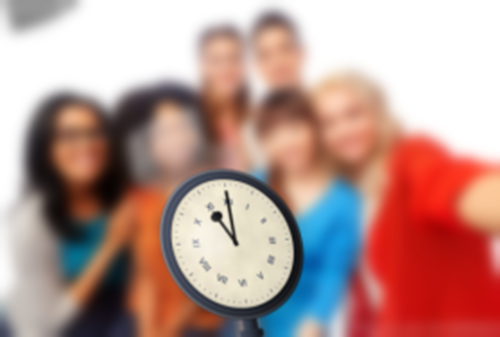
11:00
